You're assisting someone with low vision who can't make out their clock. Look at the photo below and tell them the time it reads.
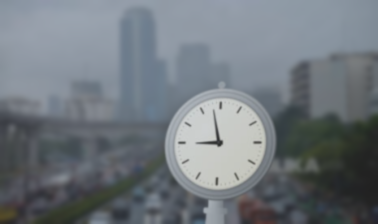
8:58
